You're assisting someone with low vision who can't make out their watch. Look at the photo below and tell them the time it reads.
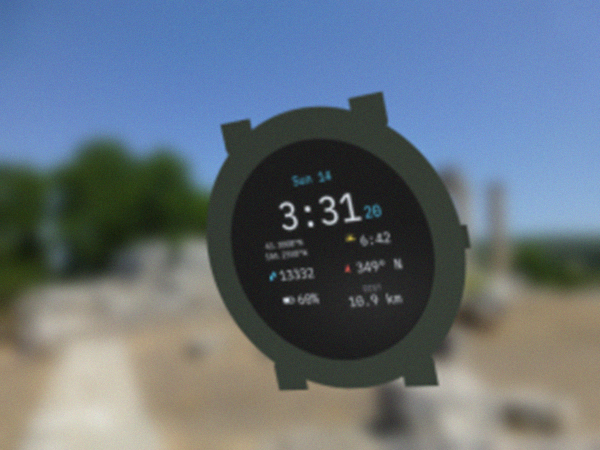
3:31
